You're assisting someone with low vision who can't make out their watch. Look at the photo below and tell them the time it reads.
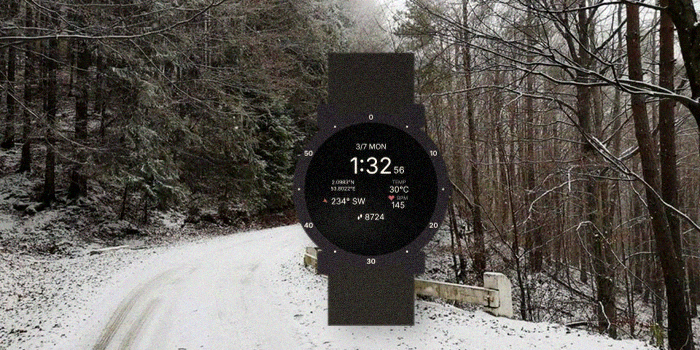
1:32:56
